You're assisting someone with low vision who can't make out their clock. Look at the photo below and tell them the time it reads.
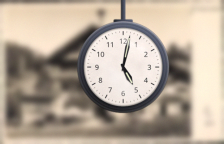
5:02
